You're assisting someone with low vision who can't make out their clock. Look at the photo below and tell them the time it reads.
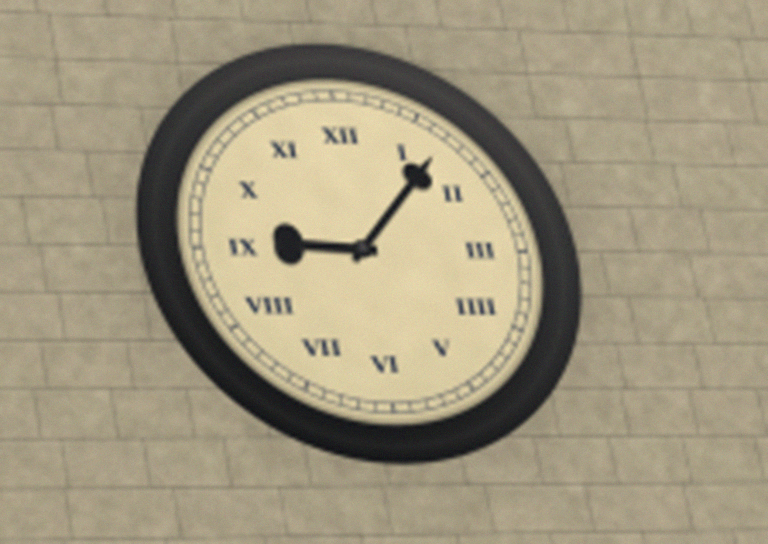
9:07
